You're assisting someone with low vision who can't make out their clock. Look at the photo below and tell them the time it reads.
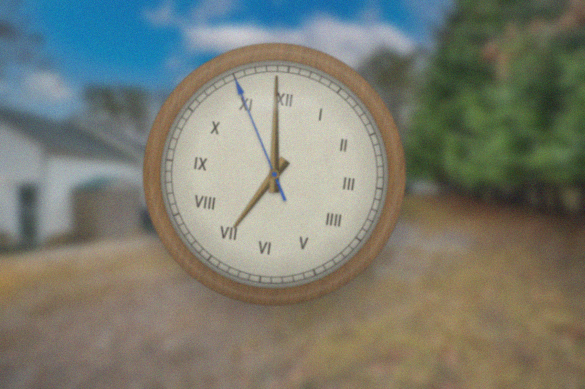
6:58:55
